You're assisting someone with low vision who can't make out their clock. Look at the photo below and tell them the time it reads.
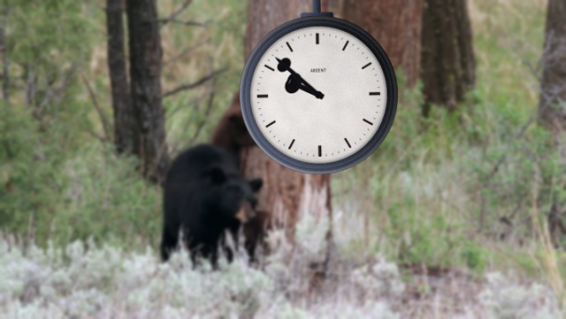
9:52
